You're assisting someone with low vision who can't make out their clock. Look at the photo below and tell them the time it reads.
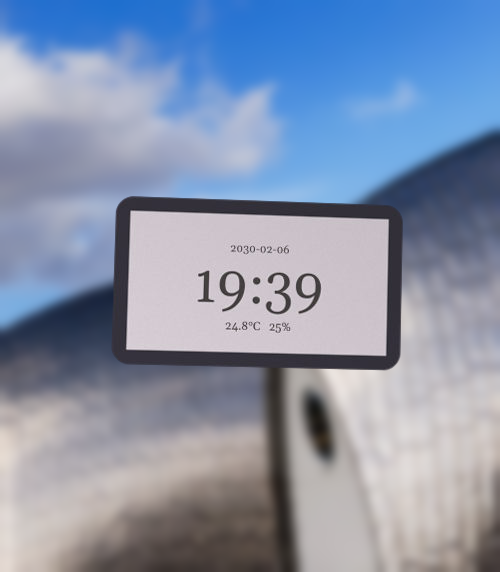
19:39
